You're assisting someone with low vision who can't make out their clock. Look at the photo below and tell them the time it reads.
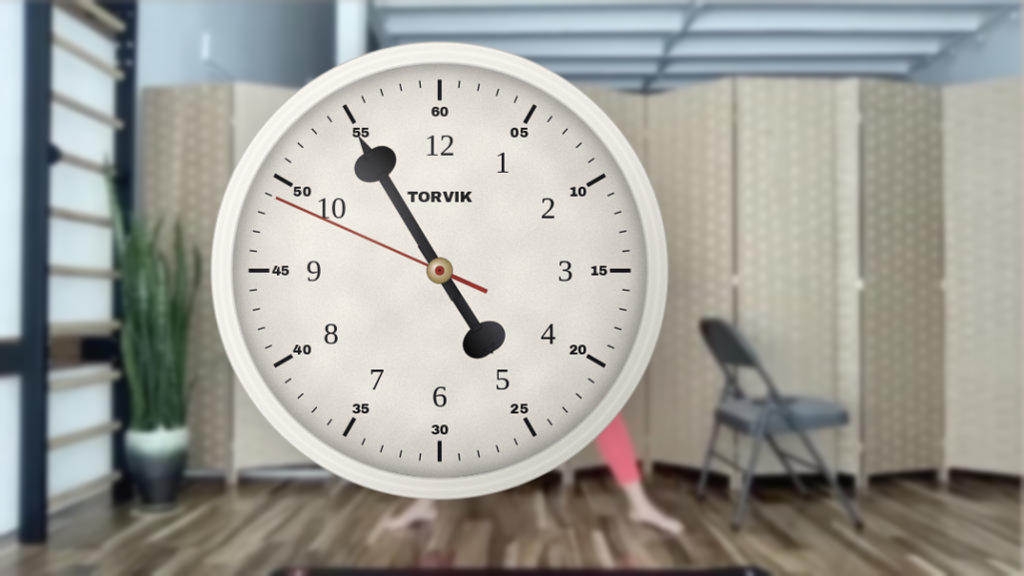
4:54:49
